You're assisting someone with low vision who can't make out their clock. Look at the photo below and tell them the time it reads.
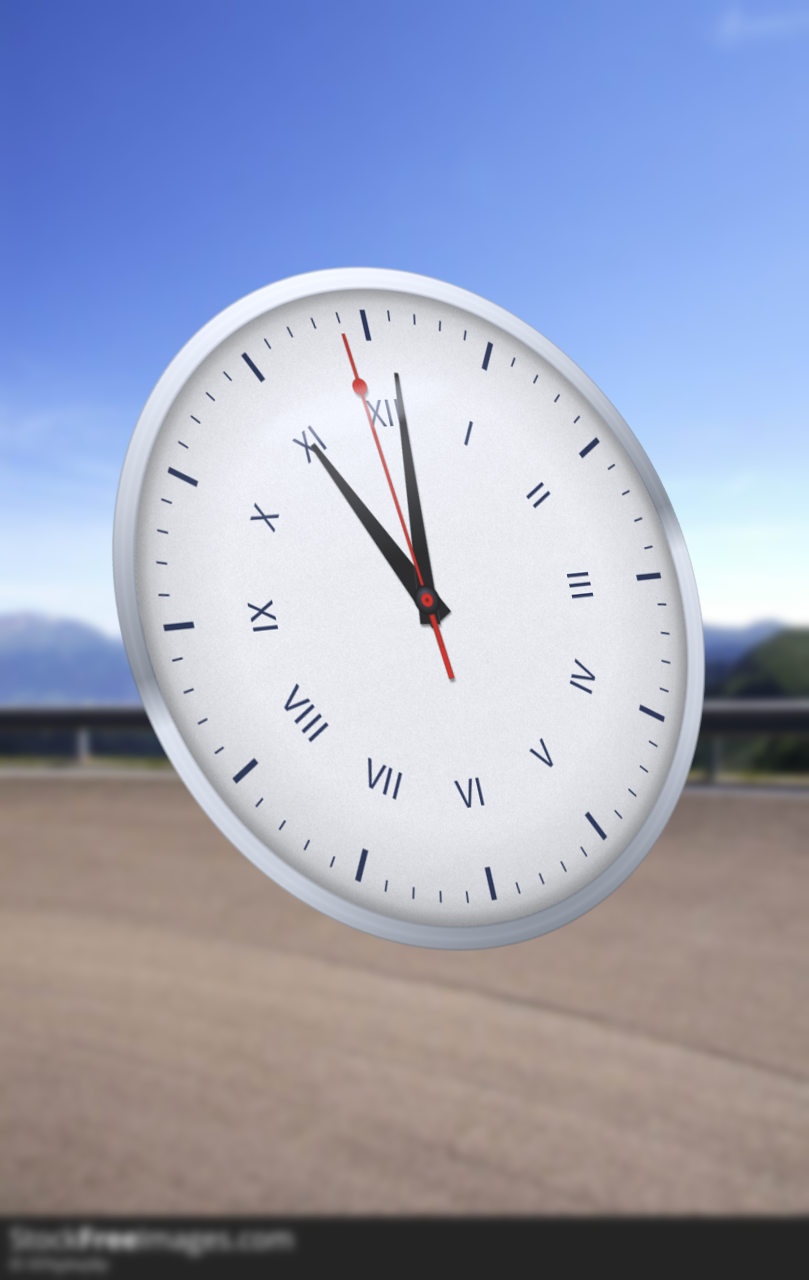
11:00:59
